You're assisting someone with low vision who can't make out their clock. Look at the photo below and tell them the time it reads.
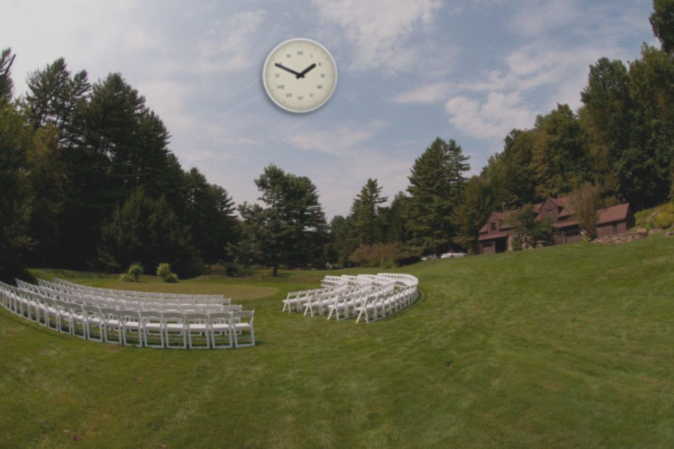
1:49
